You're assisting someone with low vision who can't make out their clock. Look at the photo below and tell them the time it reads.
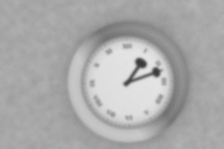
1:12
